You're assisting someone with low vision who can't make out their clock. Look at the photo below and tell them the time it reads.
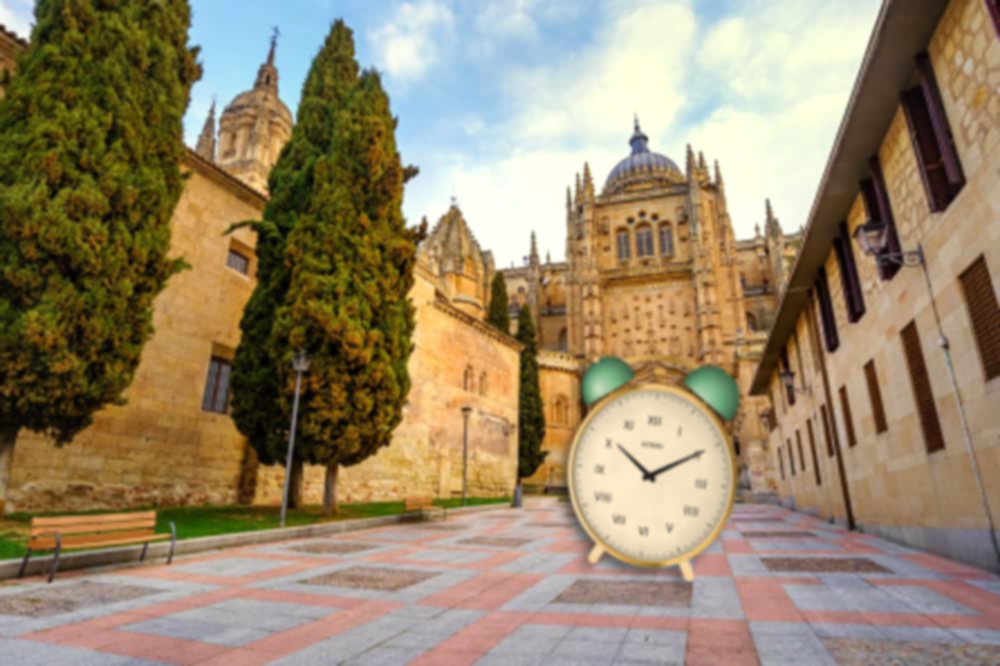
10:10
